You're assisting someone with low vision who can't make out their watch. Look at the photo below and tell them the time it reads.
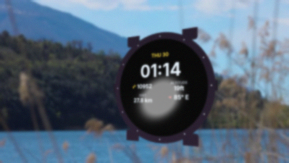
1:14
